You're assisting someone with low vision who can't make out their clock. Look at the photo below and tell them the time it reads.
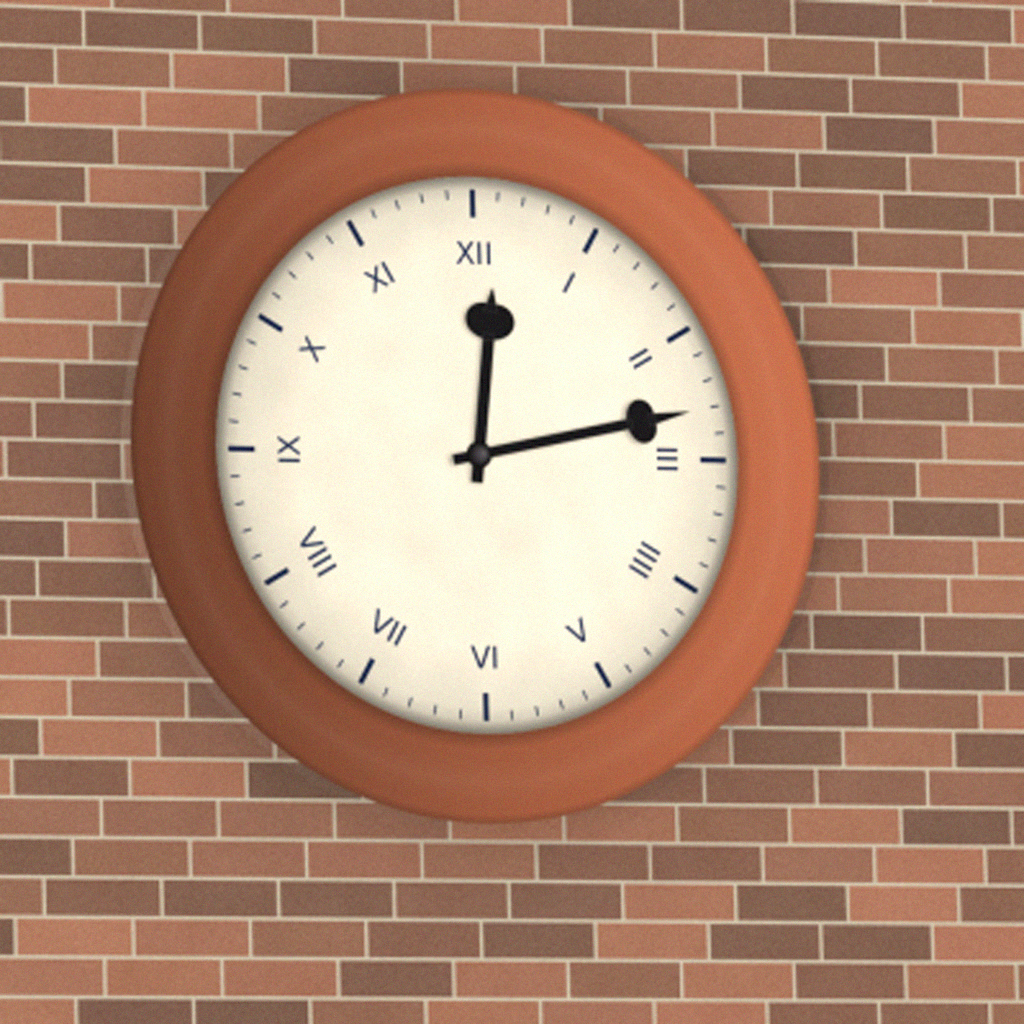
12:13
